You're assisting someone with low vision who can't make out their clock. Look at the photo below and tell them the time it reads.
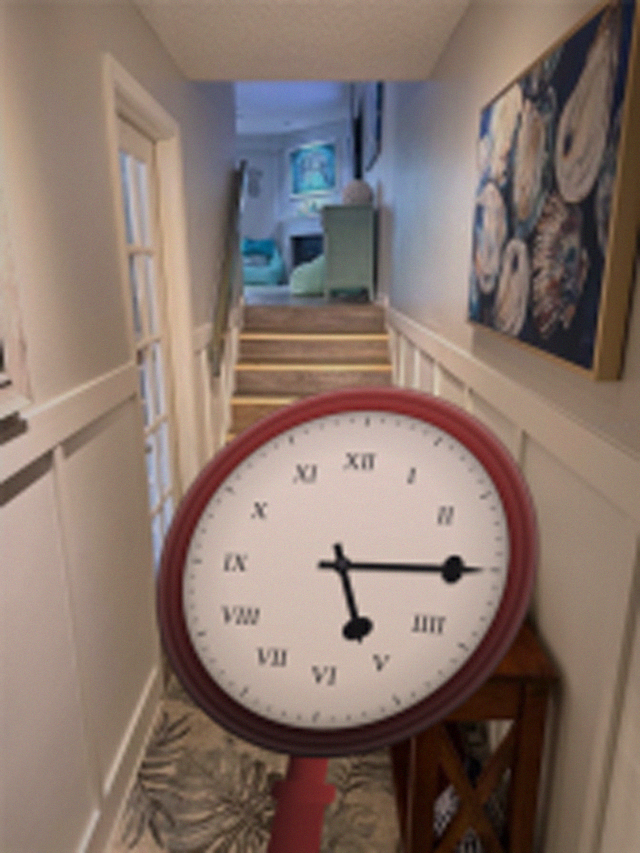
5:15
